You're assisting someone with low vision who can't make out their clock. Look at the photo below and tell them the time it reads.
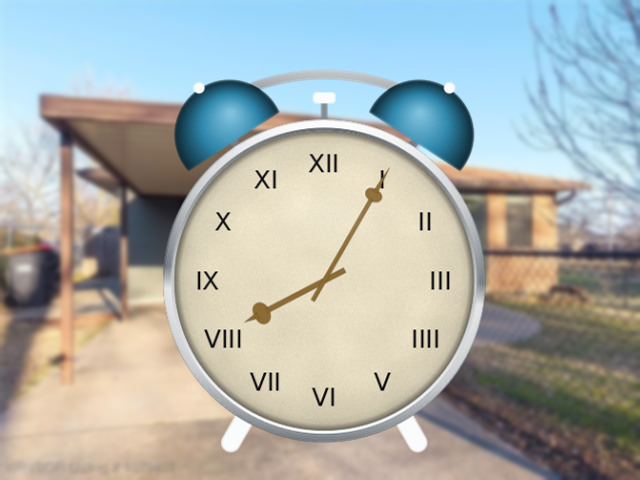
8:05
